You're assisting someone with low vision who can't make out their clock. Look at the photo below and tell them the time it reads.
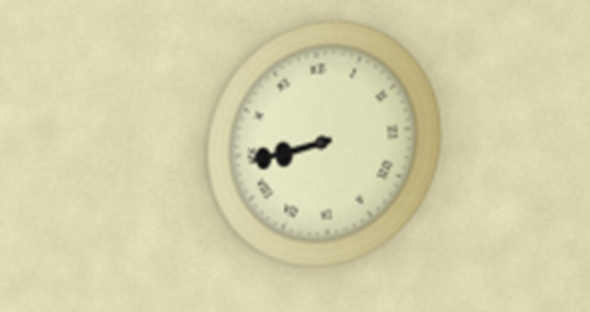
8:44
